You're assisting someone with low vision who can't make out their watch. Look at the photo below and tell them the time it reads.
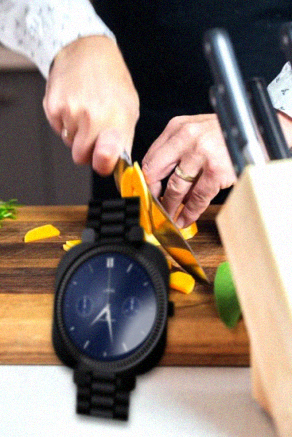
7:28
